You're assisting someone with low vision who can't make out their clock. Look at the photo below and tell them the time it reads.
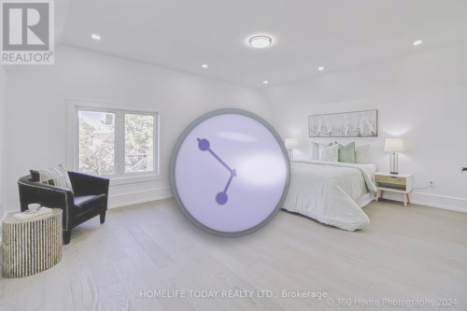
6:52
